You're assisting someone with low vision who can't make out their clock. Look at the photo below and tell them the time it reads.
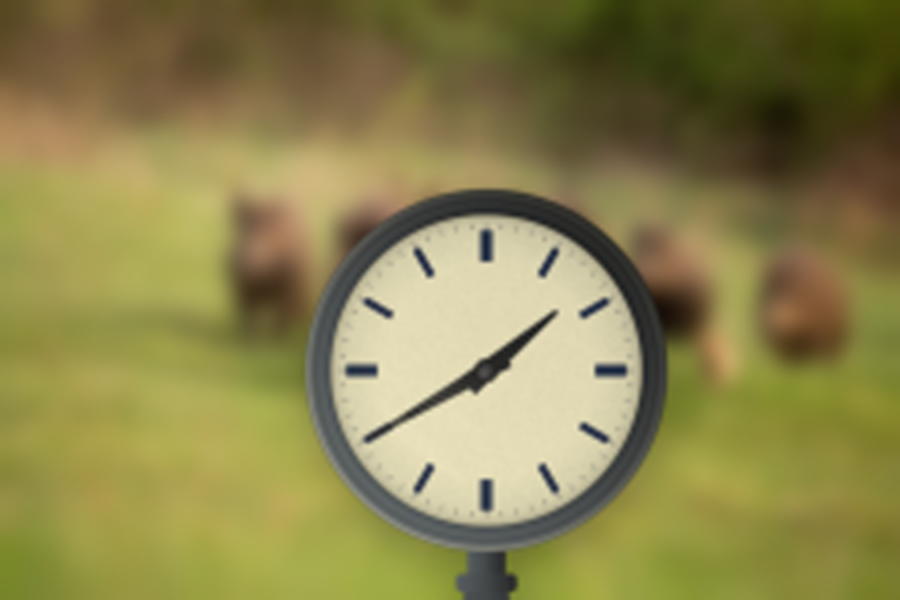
1:40
